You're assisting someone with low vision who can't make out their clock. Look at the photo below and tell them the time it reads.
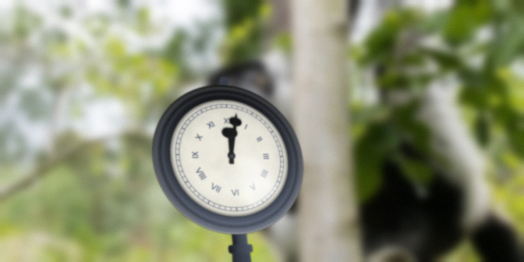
12:02
